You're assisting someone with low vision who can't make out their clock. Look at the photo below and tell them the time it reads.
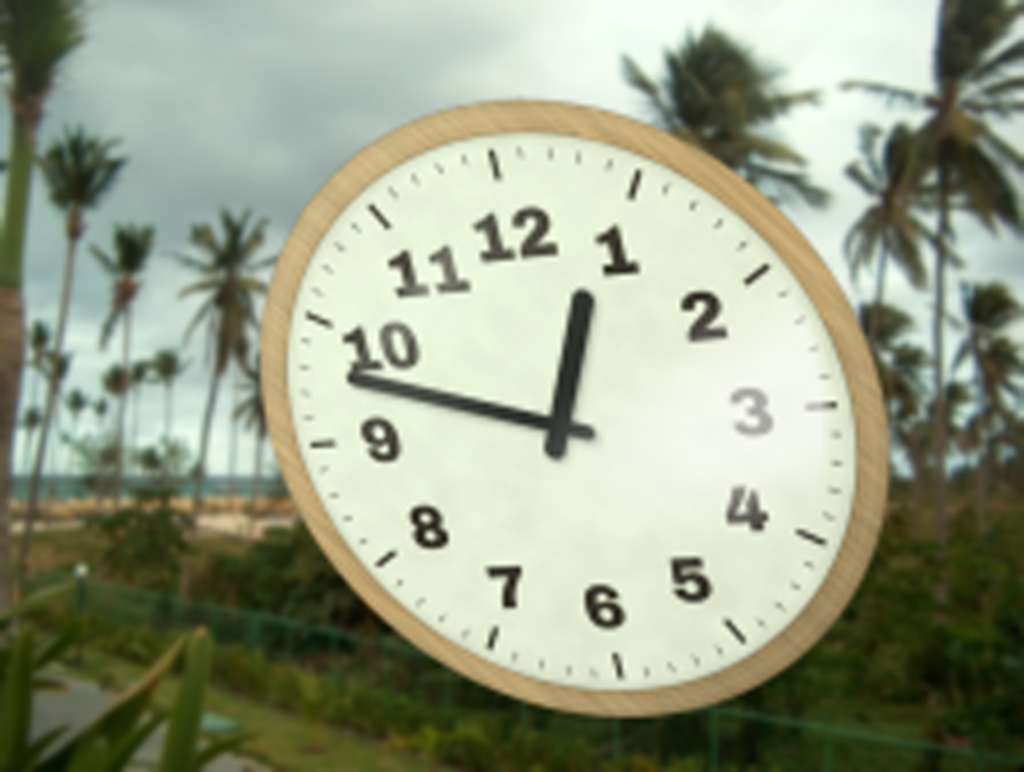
12:48
